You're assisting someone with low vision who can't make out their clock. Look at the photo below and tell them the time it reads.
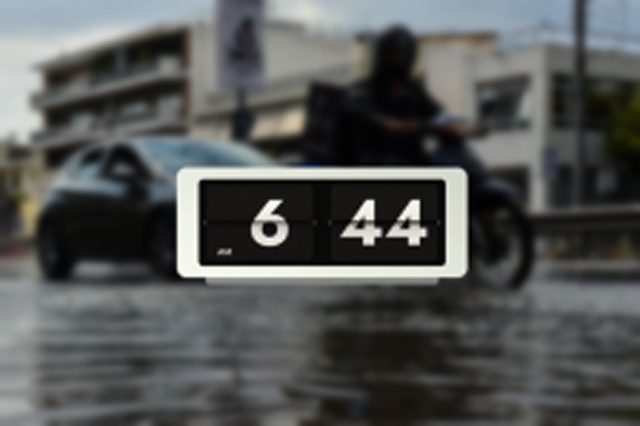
6:44
